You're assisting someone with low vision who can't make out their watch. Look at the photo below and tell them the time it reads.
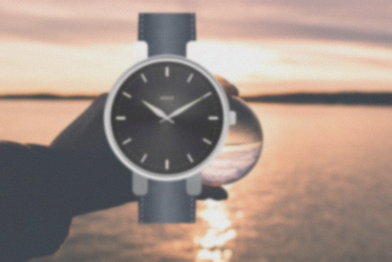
10:10
